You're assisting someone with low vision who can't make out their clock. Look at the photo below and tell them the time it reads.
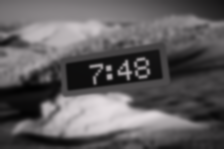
7:48
